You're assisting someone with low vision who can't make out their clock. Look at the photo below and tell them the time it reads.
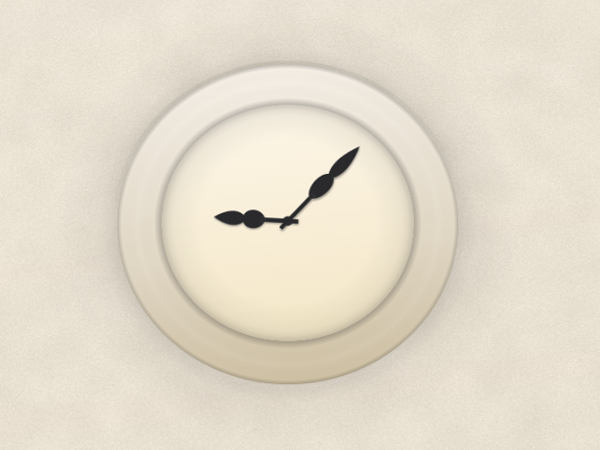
9:07
